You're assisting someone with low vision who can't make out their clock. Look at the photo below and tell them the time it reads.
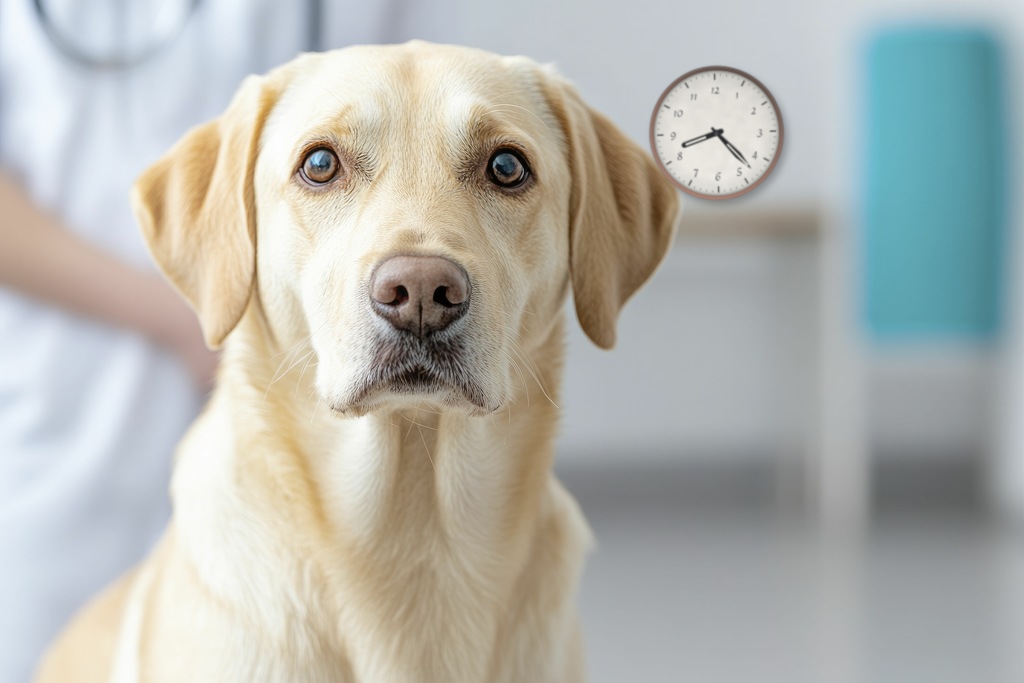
8:23
